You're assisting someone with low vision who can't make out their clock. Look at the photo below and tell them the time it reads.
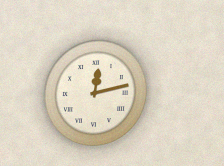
12:13
